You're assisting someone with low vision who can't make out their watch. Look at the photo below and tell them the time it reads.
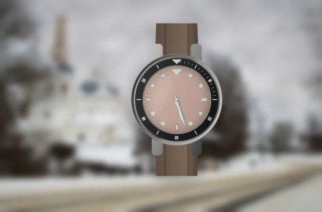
5:27
